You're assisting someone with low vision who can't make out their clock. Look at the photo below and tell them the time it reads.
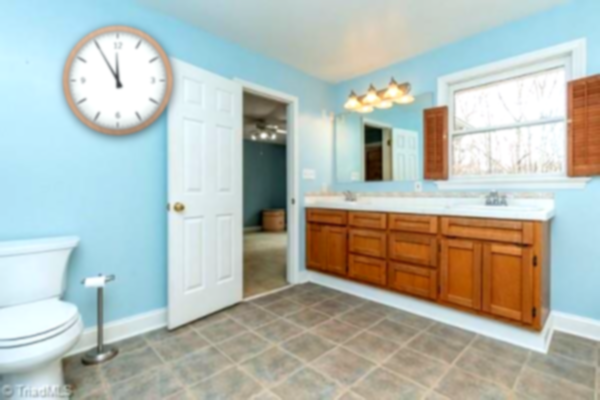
11:55
